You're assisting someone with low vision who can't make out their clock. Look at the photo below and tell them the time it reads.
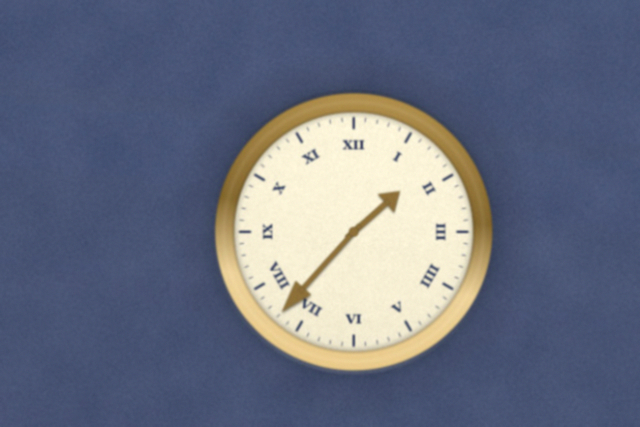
1:37
